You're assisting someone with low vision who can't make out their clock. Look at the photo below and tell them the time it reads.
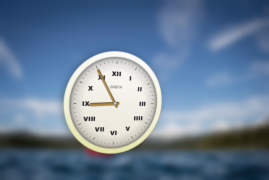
8:55
